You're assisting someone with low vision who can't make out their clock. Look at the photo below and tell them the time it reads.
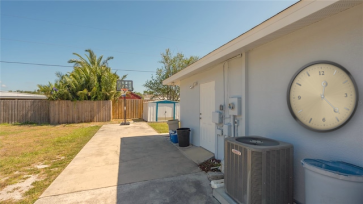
12:23
